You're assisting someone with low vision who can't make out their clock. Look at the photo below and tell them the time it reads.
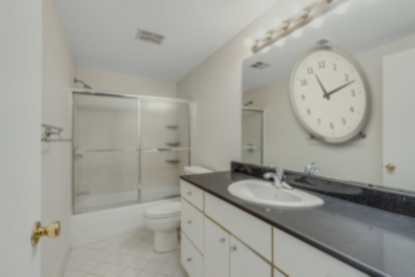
11:12
